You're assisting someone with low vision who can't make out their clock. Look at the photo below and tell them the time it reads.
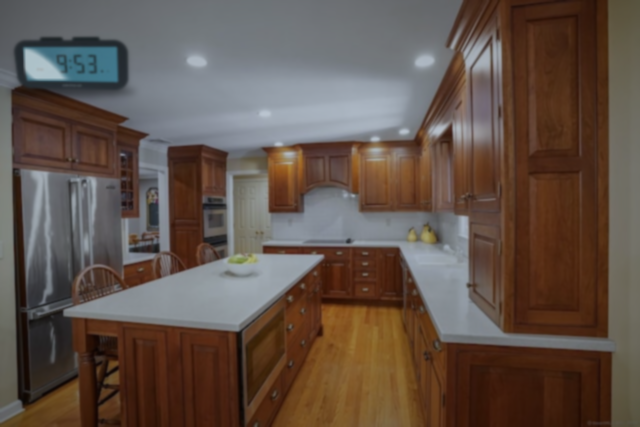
9:53
